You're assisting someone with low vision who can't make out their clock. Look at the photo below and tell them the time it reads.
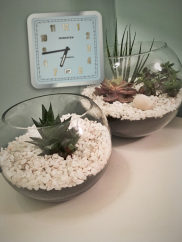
6:44
